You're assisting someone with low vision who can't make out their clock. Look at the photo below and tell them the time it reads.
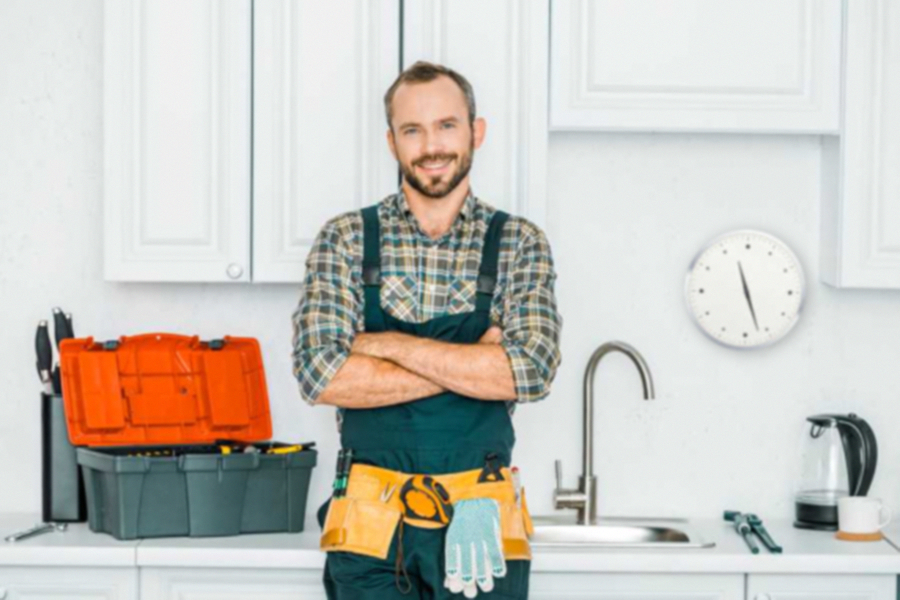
11:27
